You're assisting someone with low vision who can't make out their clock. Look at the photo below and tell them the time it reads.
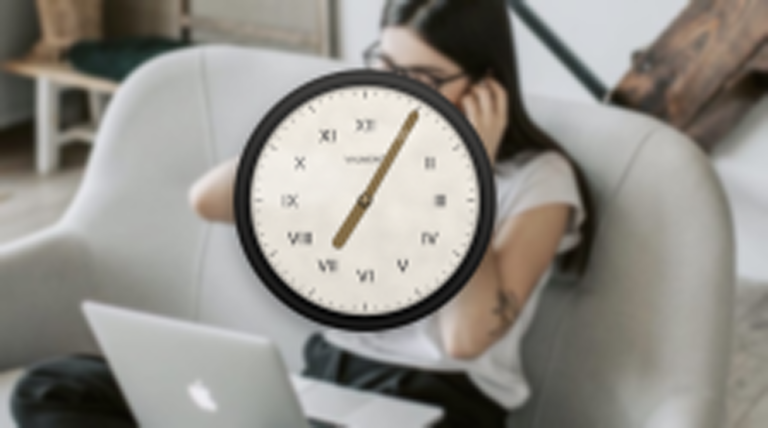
7:05
